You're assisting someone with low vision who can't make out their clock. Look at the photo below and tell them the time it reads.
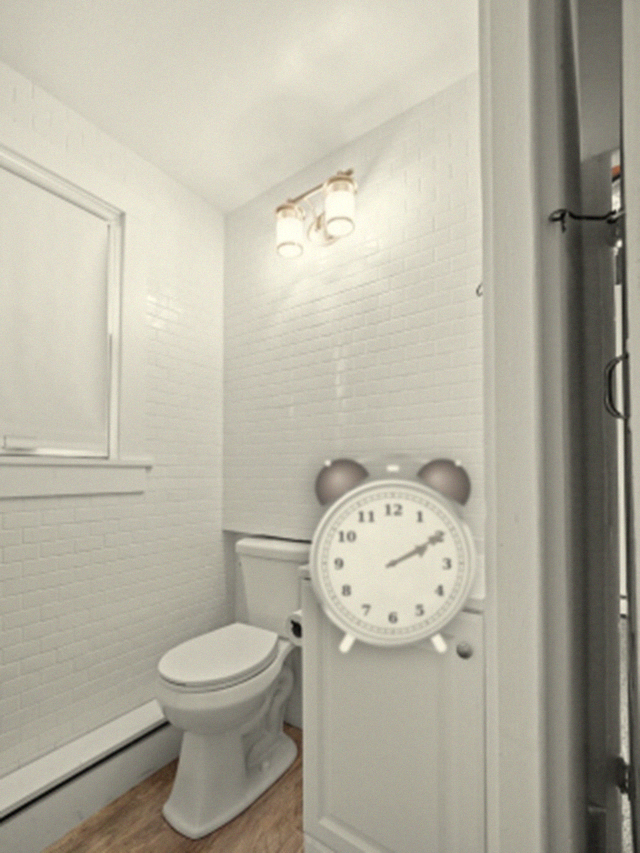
2:10
